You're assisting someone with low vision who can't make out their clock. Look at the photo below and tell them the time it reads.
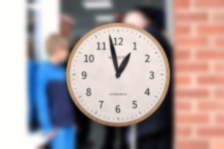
12:58
